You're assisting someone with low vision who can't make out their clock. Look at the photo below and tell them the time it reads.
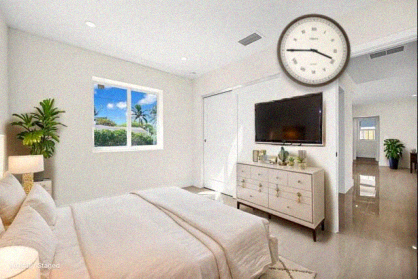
3:45
